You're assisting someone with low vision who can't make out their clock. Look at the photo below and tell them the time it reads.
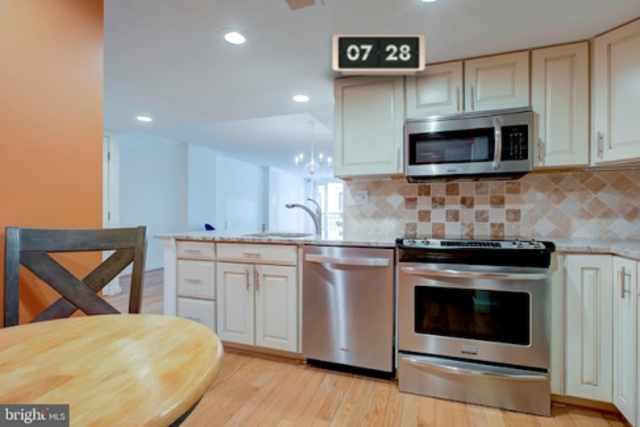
7:28
